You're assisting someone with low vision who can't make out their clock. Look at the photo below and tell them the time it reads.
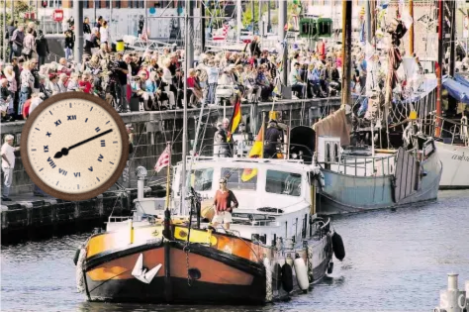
8:12
